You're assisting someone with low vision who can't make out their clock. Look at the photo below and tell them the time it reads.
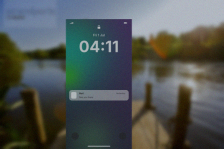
4:11
